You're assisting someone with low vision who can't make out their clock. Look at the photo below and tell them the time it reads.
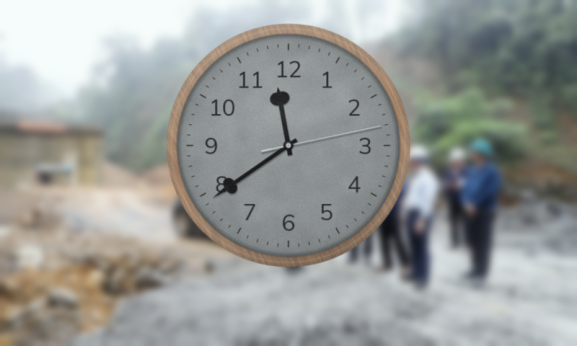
11:39:13
